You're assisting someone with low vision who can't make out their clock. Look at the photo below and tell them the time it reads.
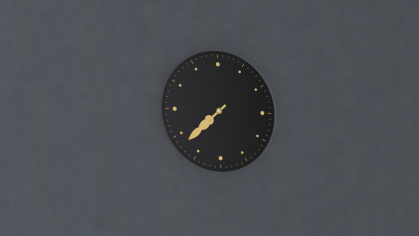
7:38
